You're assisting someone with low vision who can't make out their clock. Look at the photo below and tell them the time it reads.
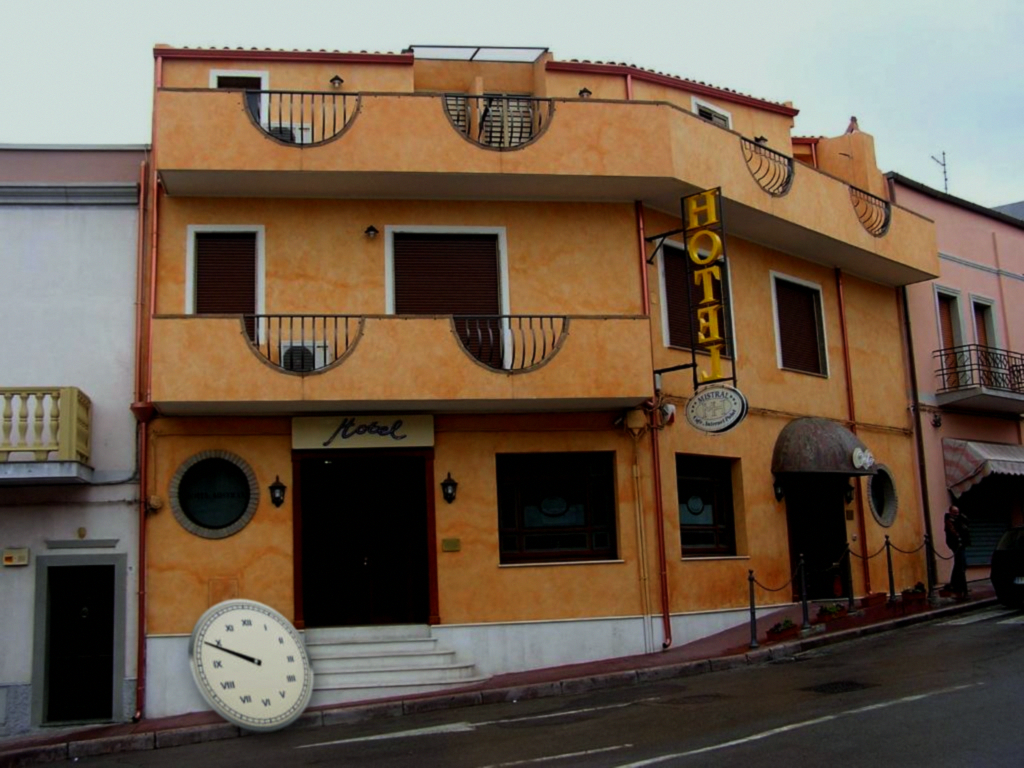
9:49
